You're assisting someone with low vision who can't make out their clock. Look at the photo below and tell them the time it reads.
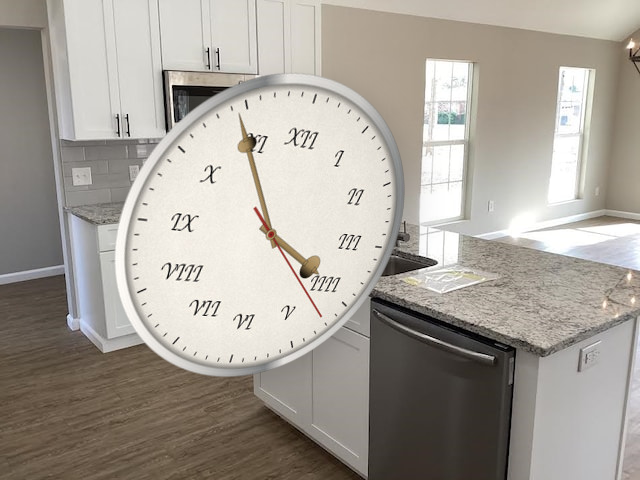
3:54:22
